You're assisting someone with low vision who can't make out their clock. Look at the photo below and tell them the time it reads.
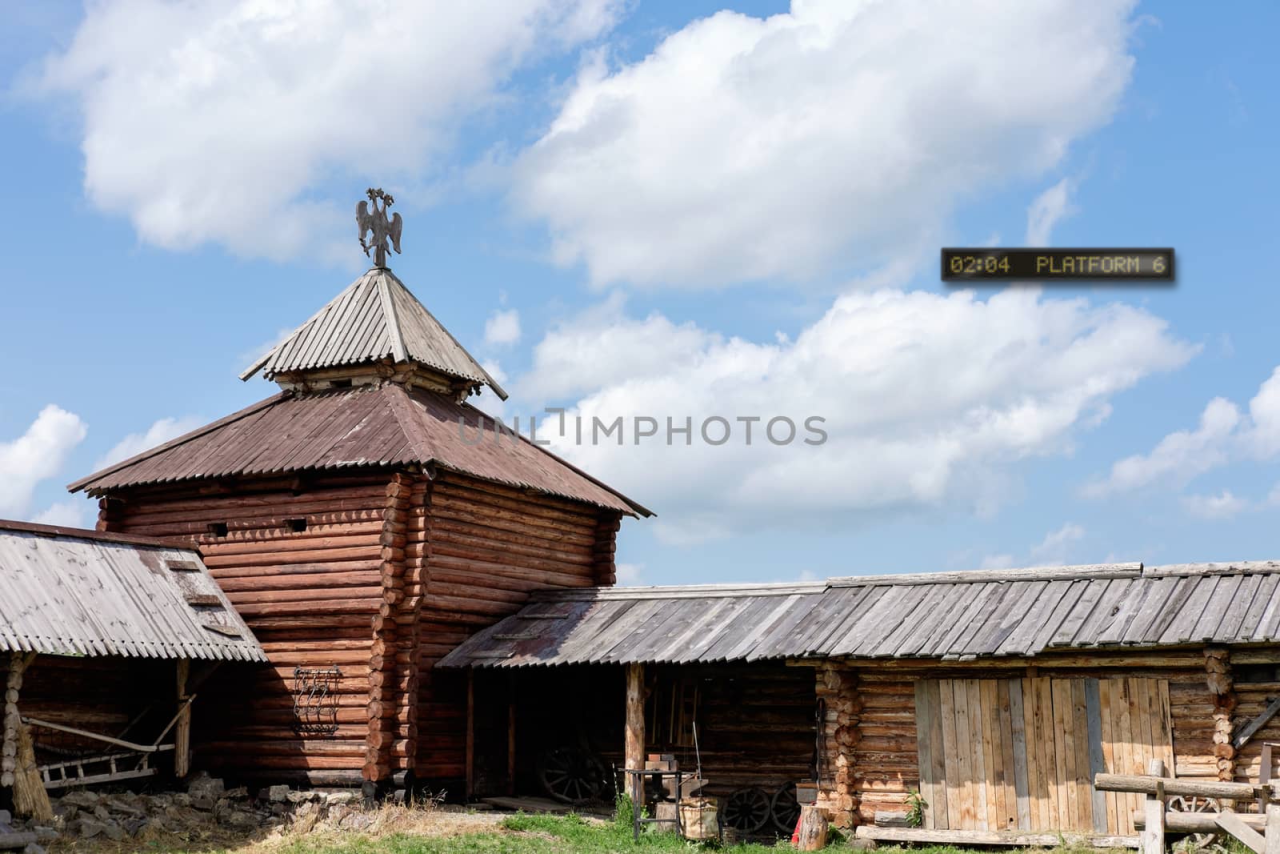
2:04
